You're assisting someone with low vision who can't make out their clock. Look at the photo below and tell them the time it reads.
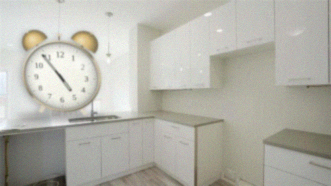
4:54
